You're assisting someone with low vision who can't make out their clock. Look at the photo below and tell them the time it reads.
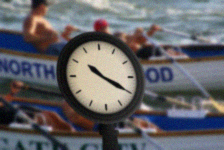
10:20
